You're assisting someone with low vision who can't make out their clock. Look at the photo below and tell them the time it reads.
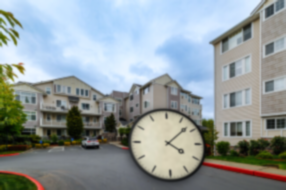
4:08
